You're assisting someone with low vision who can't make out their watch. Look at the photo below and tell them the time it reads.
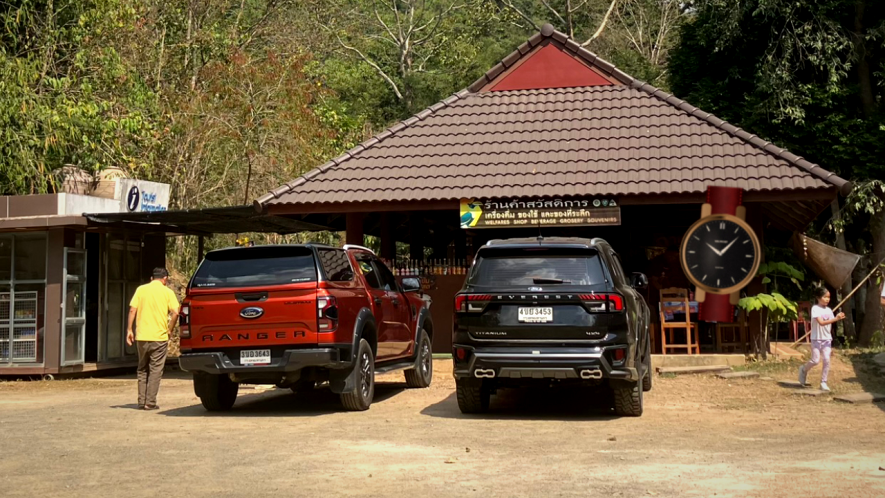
10:07
